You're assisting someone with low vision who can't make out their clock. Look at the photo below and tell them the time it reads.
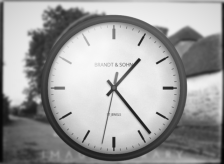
1:23:32
